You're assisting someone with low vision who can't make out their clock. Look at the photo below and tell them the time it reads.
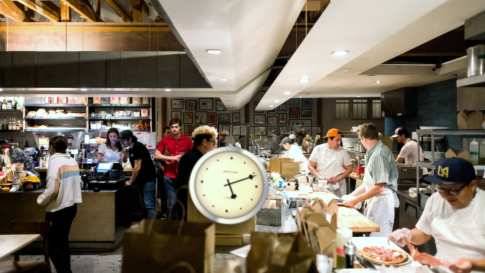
5:11
